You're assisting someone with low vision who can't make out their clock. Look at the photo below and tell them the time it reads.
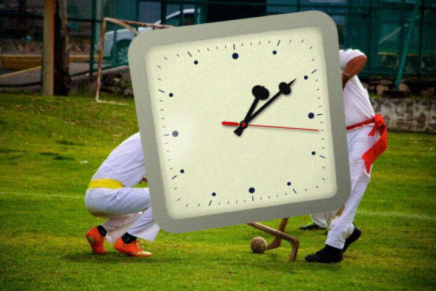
1:09:17
